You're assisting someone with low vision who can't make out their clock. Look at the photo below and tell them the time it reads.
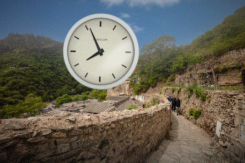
7:56
